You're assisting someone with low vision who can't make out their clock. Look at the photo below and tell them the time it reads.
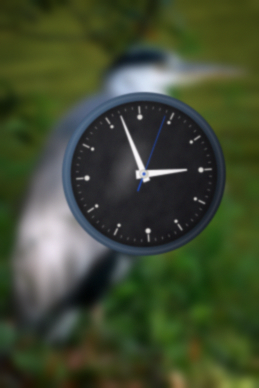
2:57:04
